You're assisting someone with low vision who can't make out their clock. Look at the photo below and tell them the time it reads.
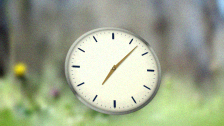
7:07
